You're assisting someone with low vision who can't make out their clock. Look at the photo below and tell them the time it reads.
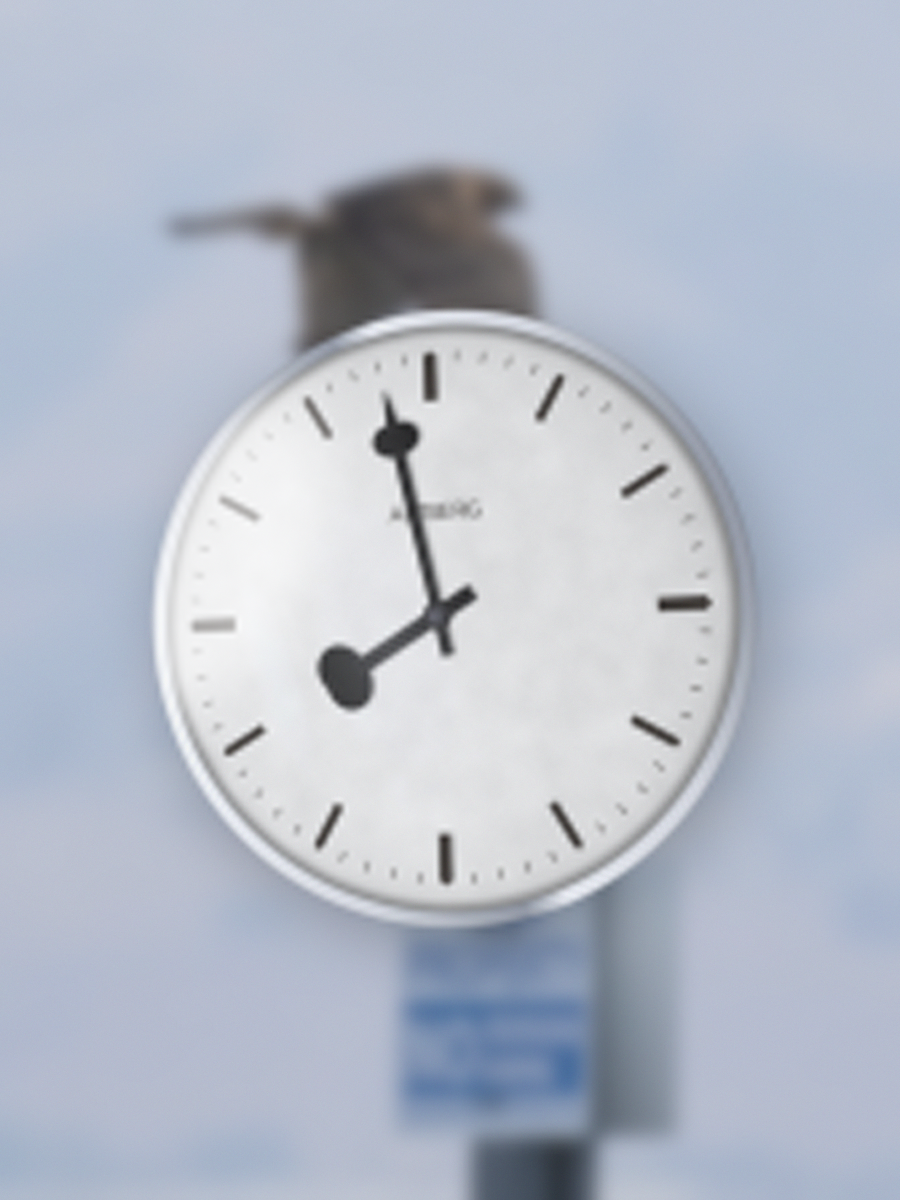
7:58
